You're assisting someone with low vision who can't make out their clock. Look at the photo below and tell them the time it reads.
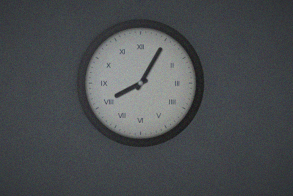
8:05
